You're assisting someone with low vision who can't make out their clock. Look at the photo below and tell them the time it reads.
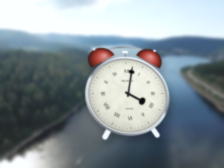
4:02
